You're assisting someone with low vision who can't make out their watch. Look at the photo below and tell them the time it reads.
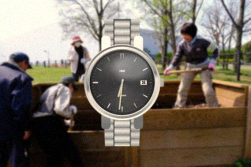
6:31
